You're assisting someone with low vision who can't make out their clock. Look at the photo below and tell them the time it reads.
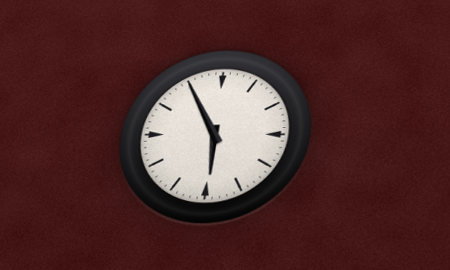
5:55
